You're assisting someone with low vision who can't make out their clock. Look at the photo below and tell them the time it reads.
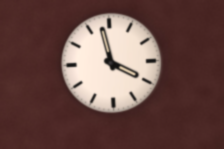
3:58
